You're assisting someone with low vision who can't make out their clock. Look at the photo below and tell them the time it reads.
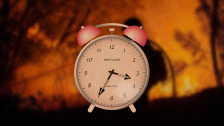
3:35
